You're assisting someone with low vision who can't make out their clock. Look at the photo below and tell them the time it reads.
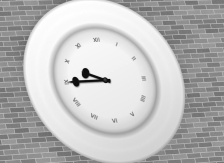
9:45
